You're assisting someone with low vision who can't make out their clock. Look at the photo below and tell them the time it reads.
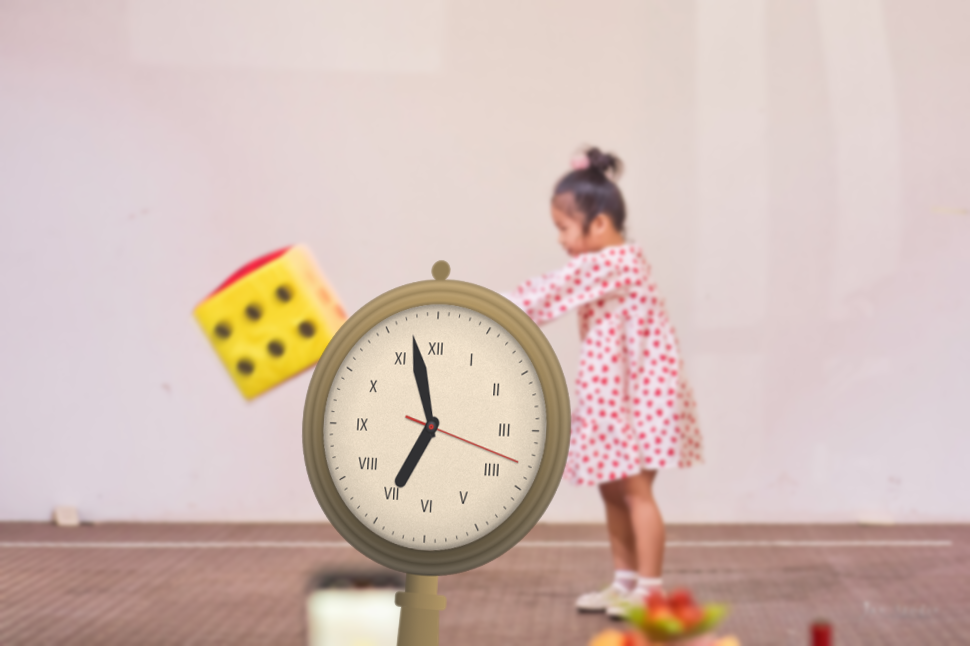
6:57:18
